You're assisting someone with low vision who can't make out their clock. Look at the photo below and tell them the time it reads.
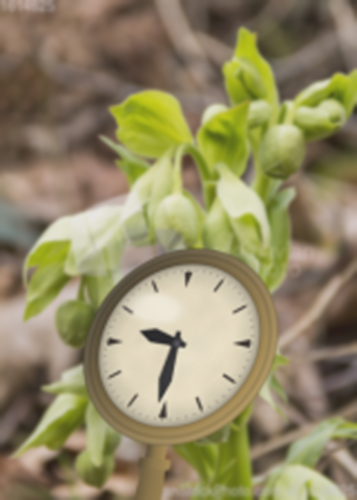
9:31
